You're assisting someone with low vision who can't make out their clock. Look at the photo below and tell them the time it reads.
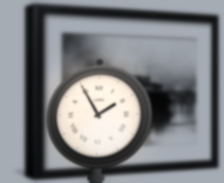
1:55
